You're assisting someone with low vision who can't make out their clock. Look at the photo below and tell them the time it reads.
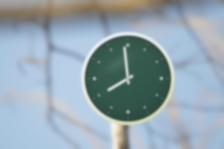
7:59
